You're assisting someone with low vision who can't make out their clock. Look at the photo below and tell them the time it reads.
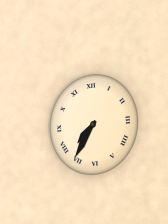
7:36
